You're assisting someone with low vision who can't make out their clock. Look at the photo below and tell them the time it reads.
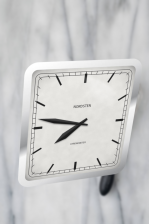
7:47
